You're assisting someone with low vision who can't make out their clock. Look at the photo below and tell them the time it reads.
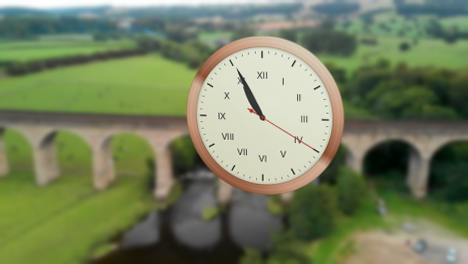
10:55:20
